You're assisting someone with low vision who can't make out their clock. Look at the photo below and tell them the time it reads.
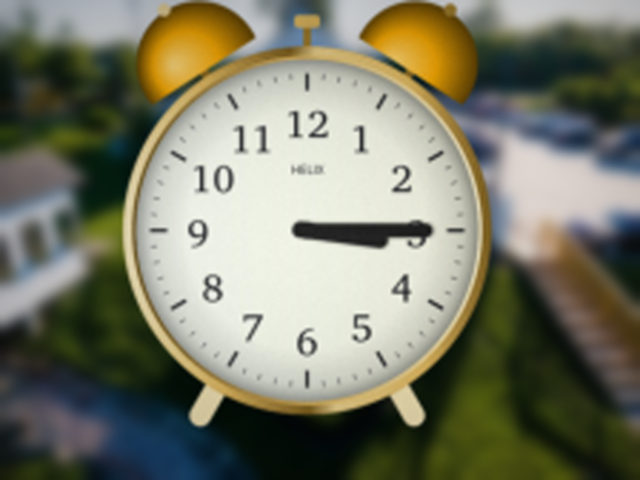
3:15
